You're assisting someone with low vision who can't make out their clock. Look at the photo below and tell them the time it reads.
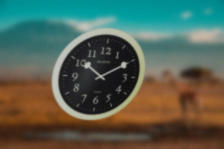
10:10
